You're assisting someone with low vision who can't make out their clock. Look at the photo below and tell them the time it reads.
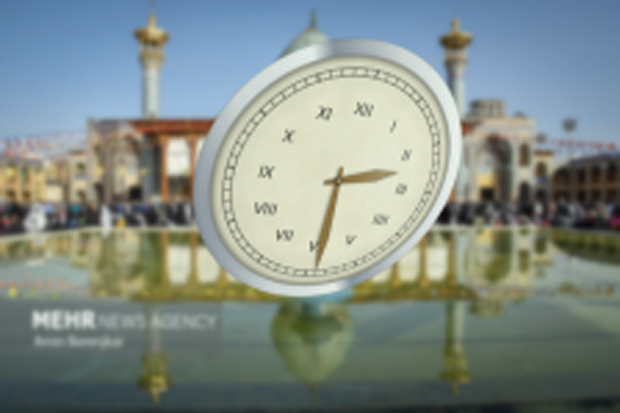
2:29
